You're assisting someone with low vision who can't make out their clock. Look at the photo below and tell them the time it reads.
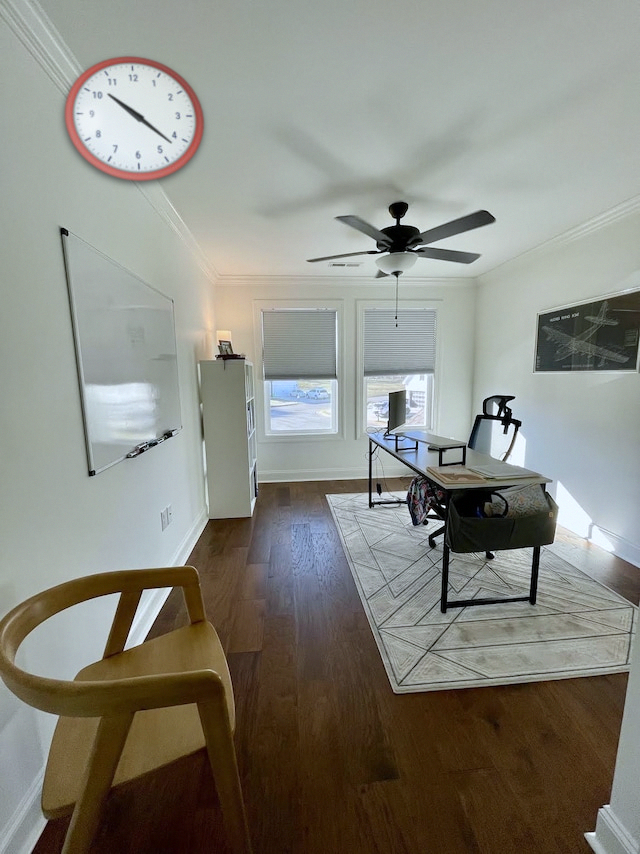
10:22
